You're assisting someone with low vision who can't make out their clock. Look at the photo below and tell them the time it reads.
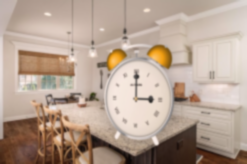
3:00
